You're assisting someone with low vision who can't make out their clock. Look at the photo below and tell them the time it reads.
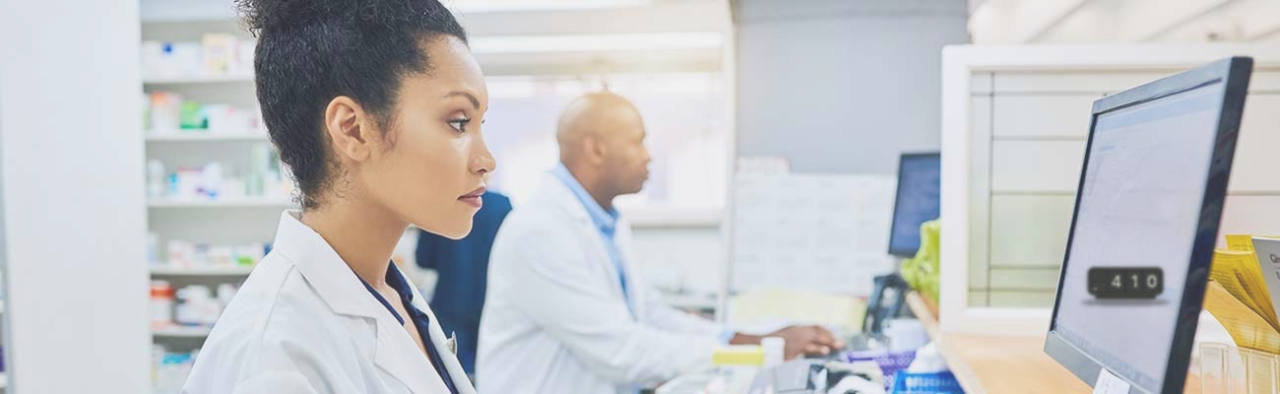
4:10
